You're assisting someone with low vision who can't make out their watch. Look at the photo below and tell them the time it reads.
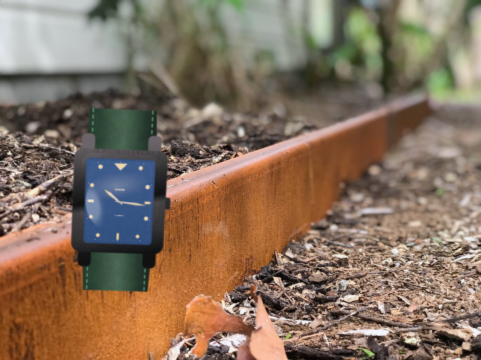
10:16
